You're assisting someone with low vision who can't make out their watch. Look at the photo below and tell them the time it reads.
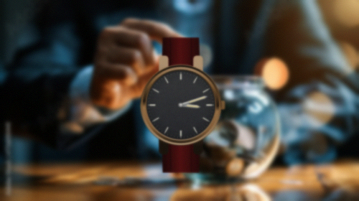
3:12
